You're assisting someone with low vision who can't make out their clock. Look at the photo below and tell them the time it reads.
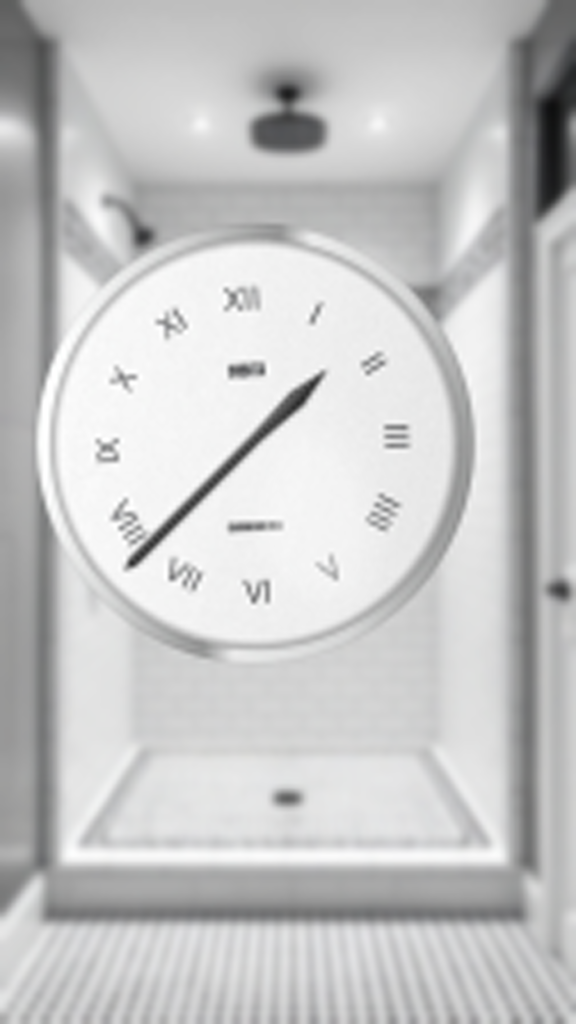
1:38
